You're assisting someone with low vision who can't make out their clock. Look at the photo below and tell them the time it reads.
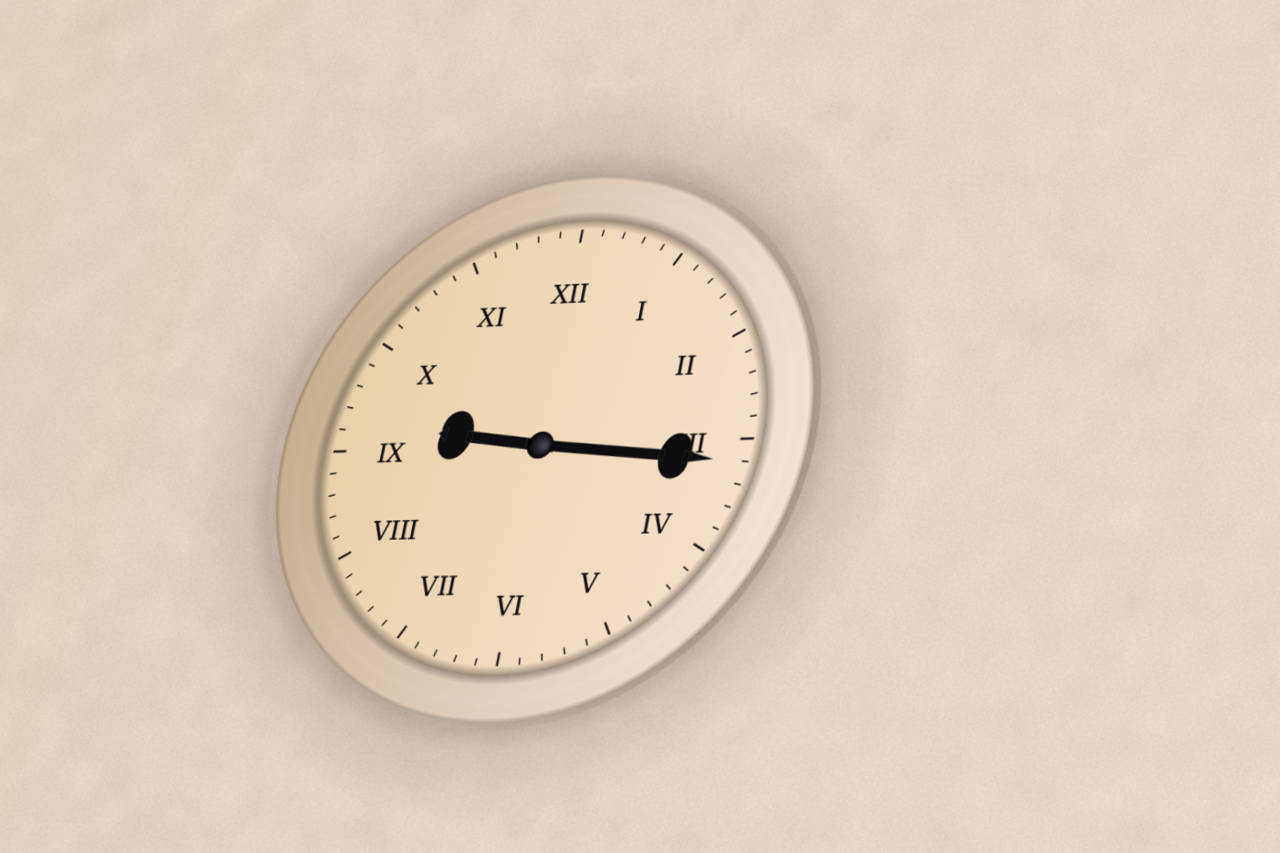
9:16
